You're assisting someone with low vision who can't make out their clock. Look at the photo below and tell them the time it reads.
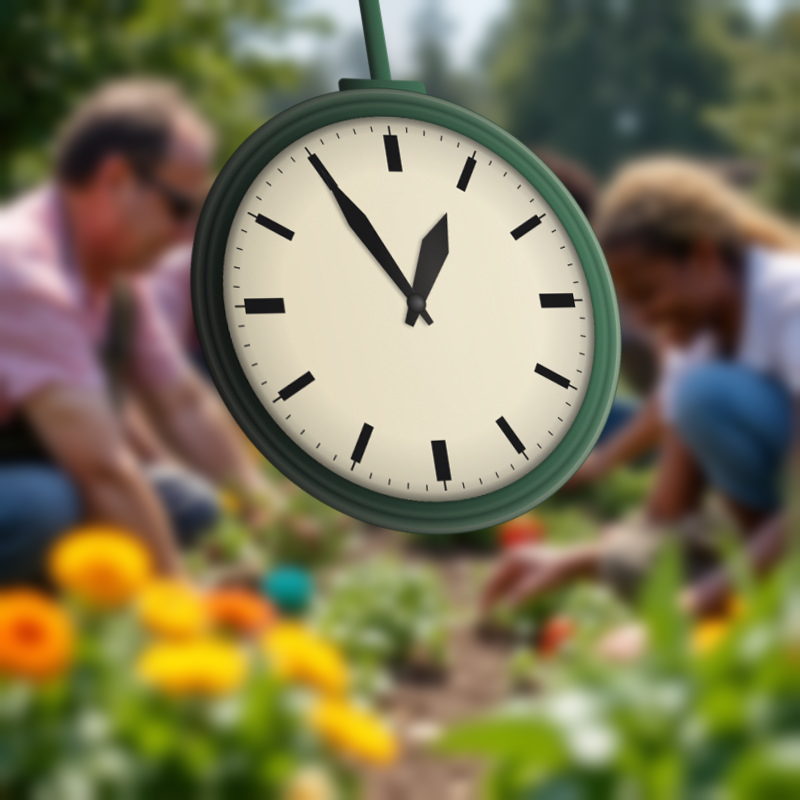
12:55
